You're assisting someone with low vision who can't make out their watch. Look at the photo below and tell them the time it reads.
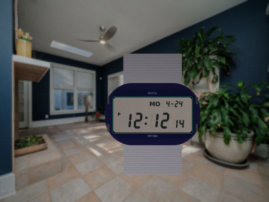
12:12:14
